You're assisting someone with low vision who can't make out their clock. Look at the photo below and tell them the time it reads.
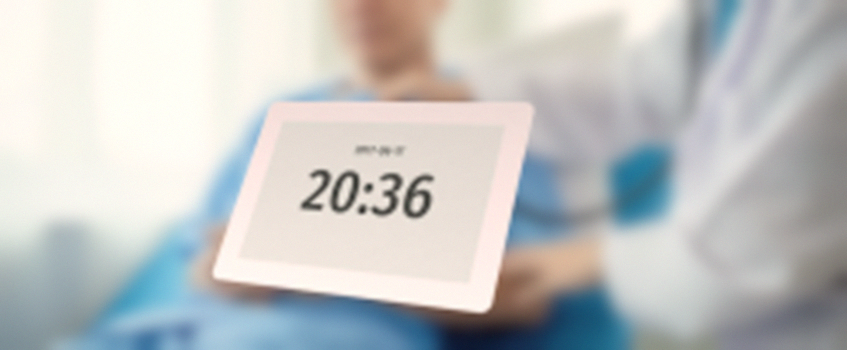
20:36
